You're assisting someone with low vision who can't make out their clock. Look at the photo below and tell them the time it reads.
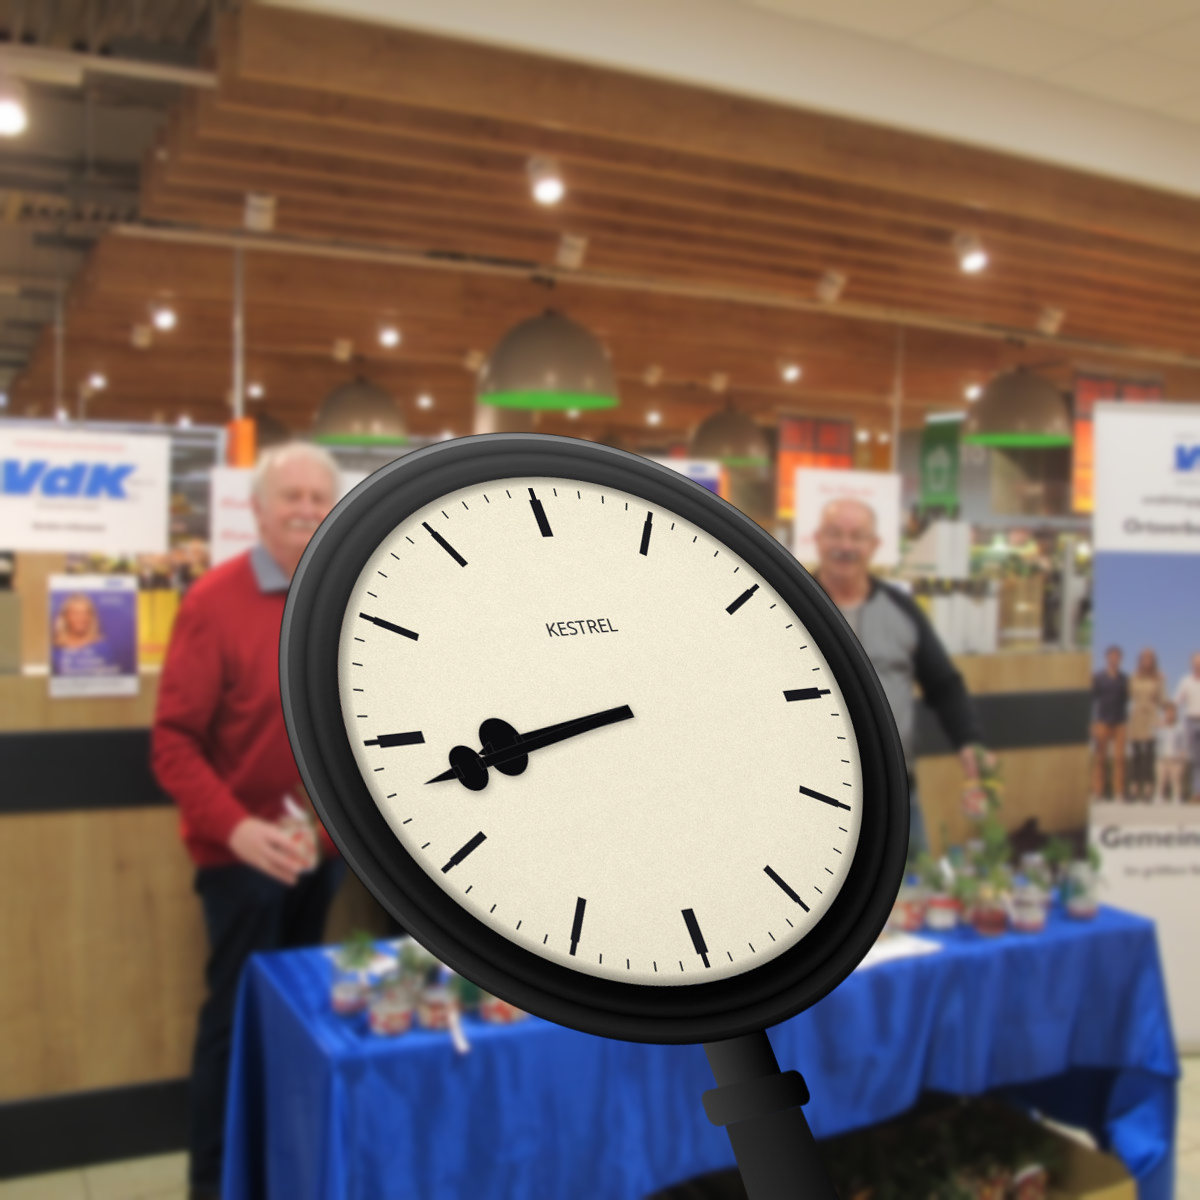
8:43
